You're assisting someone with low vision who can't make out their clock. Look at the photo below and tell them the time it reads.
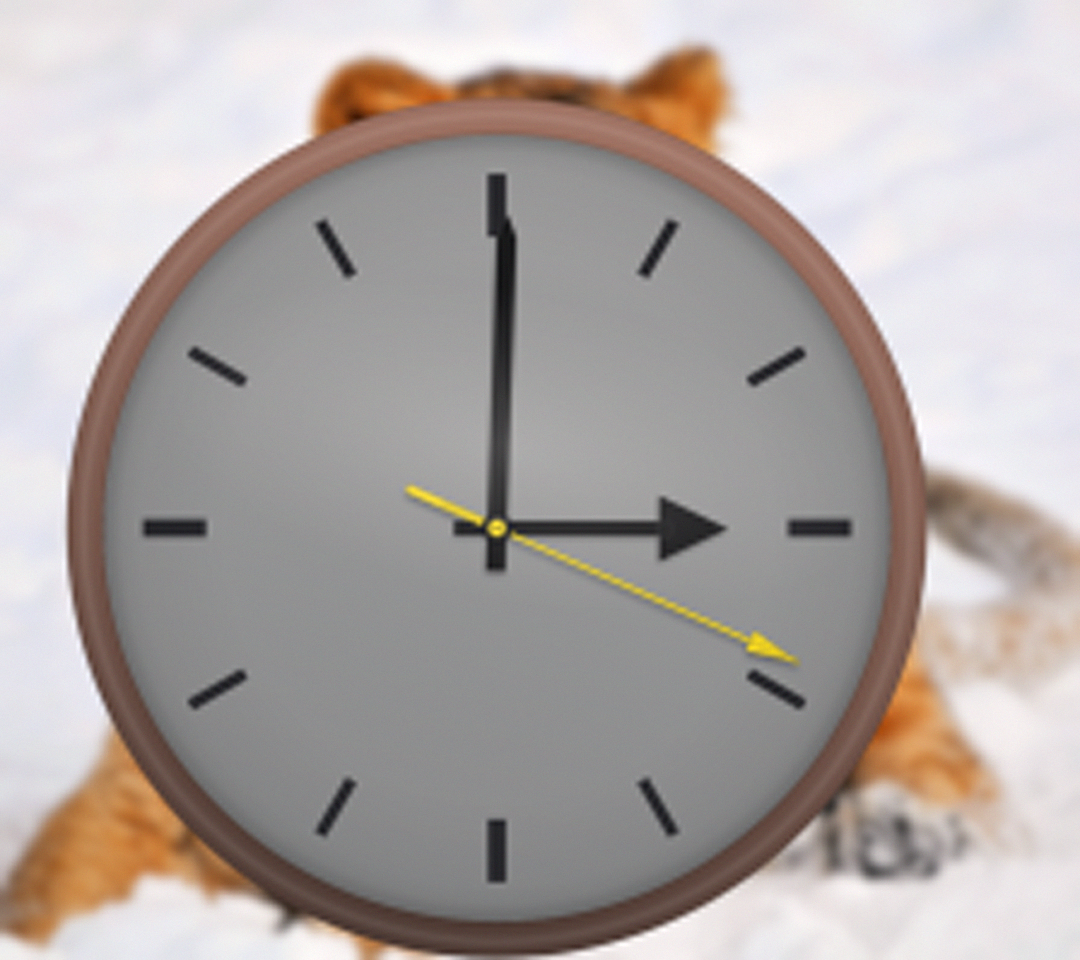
3:00:19
